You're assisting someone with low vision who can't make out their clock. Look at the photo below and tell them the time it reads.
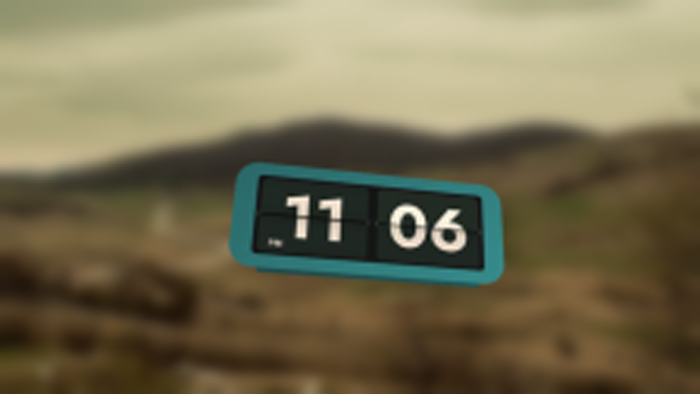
11:06
